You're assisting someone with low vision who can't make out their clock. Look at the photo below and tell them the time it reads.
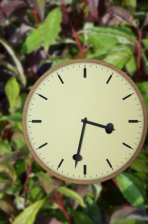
3:32
